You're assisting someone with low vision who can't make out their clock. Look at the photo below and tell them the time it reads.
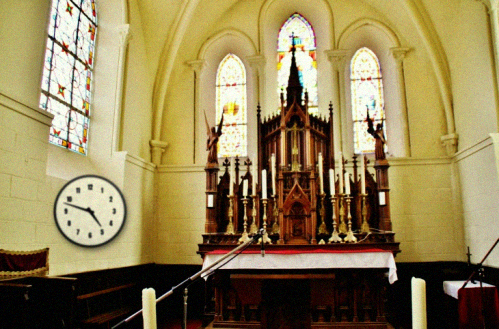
4:48
